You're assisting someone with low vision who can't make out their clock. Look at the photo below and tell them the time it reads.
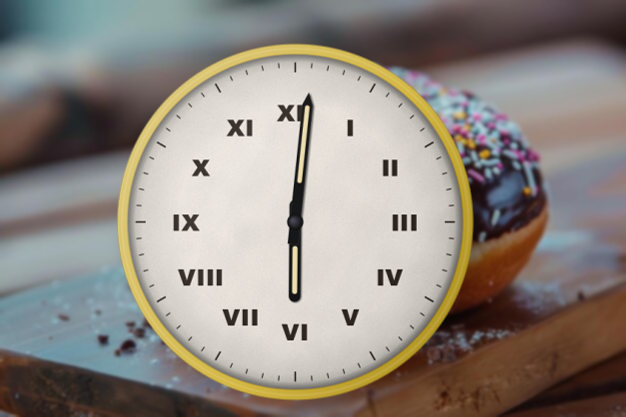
6:01
